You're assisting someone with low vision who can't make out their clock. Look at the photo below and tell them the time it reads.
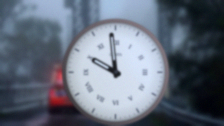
9:59
